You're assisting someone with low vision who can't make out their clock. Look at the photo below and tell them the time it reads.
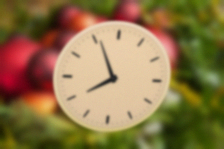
7:56
